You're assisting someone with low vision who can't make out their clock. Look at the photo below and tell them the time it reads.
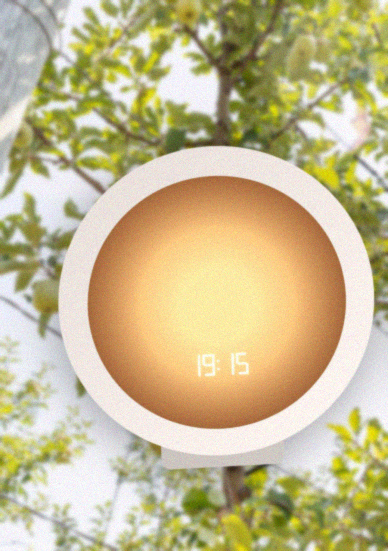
19:15
